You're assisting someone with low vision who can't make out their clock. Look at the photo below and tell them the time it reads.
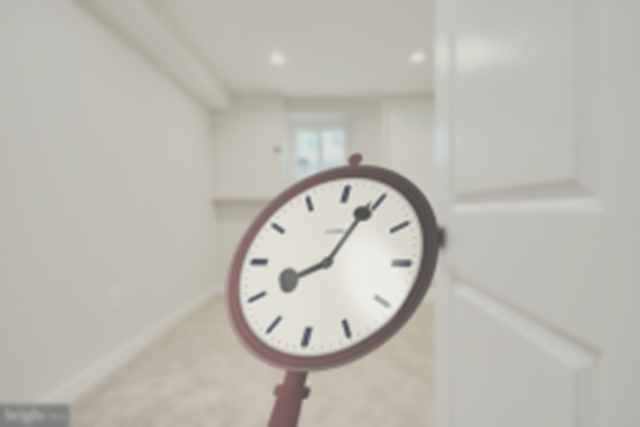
8:04
